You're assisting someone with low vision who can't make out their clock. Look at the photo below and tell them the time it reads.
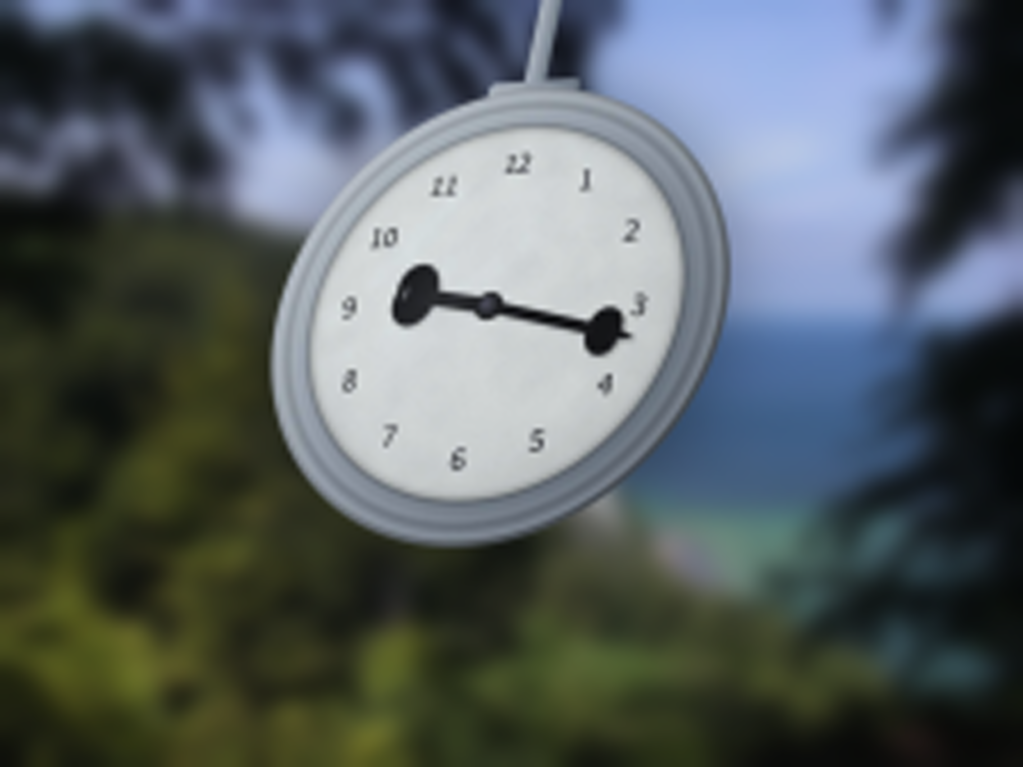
9:17
